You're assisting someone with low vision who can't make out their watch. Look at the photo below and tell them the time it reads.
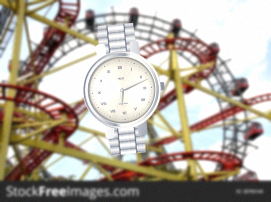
6:12
